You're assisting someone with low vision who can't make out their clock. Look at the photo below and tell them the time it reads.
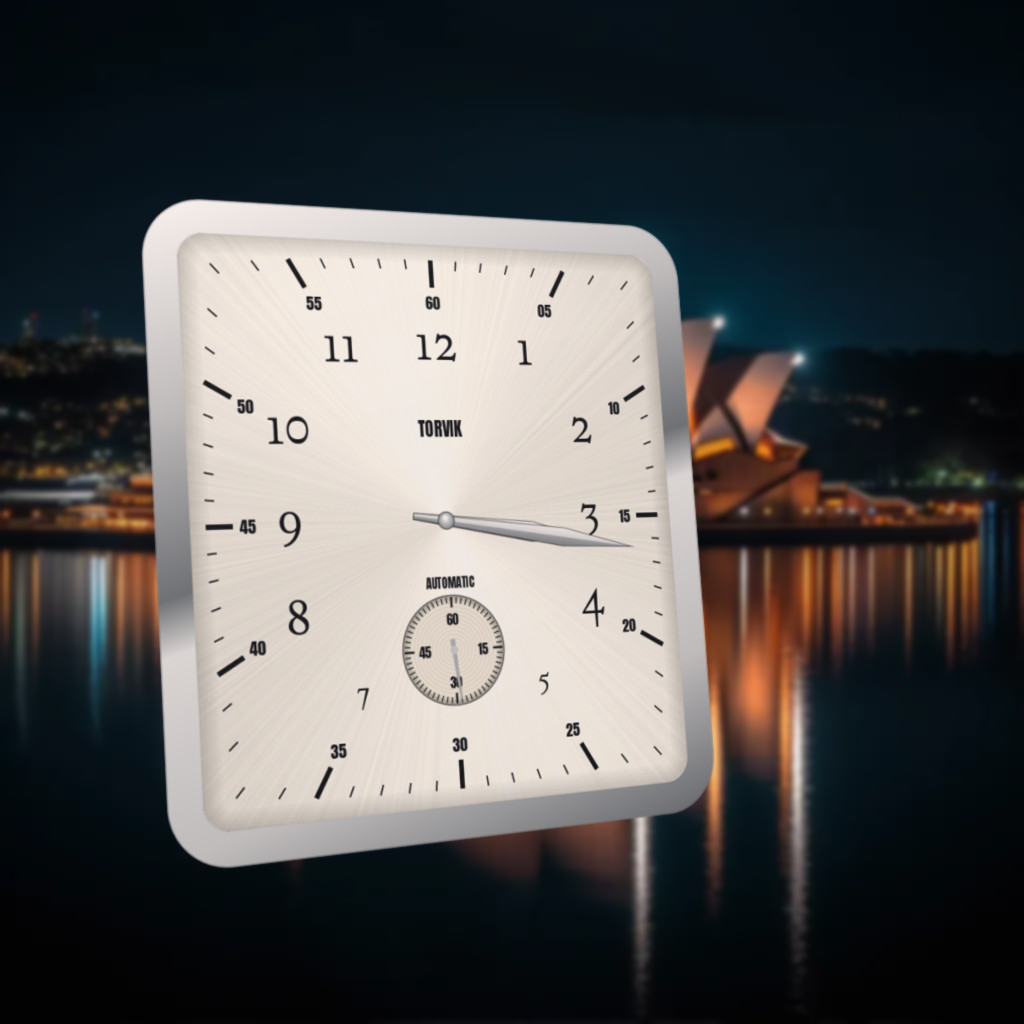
3:16:29
